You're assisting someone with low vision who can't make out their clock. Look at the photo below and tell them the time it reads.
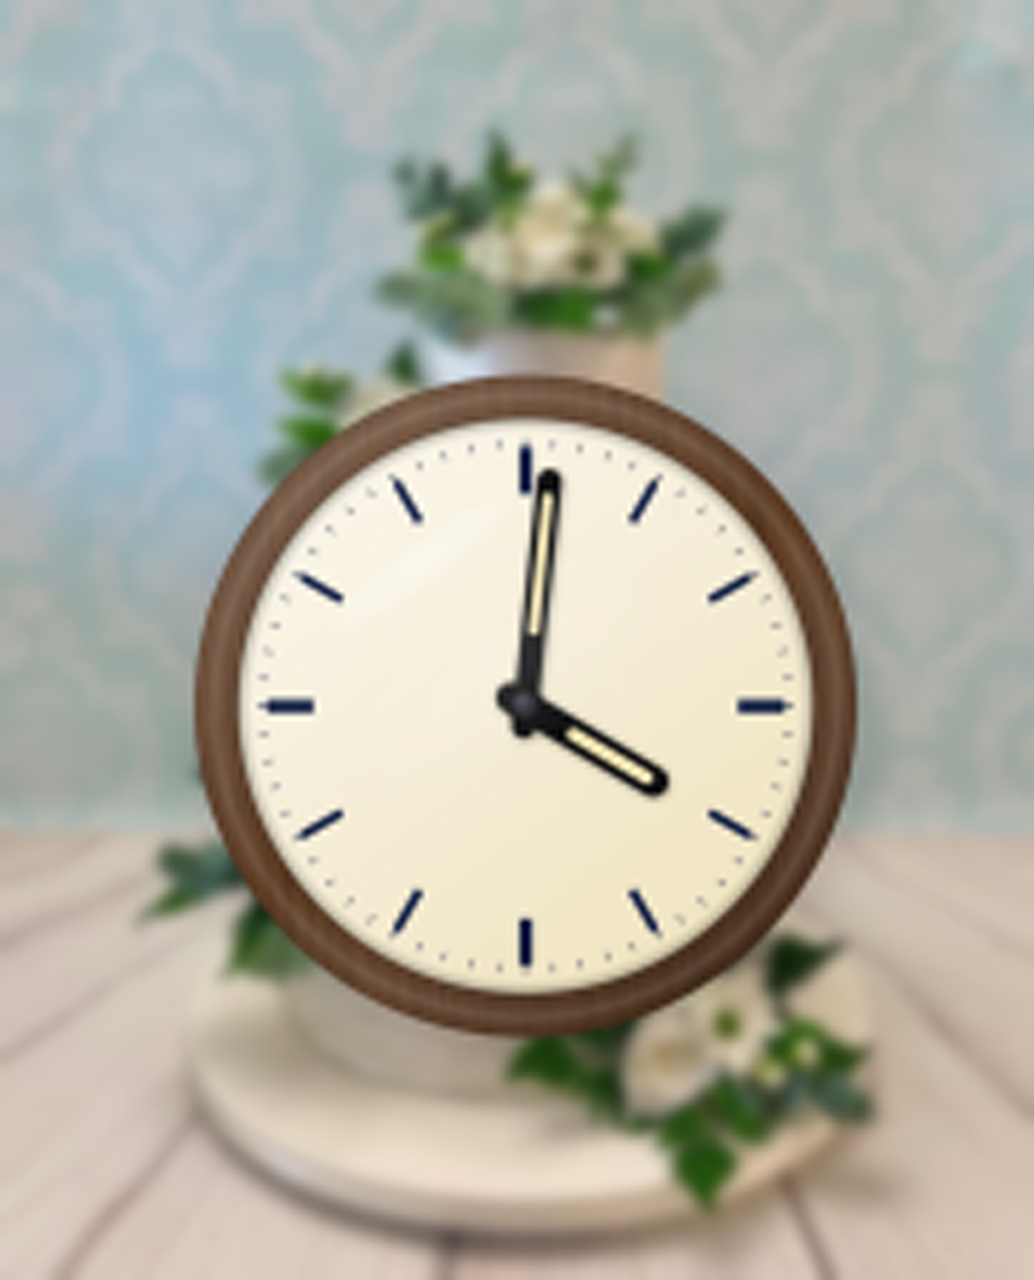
4:01
